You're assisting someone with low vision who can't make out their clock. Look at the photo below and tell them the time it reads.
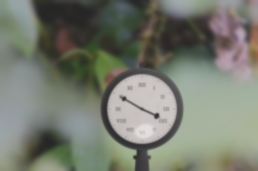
3:50
